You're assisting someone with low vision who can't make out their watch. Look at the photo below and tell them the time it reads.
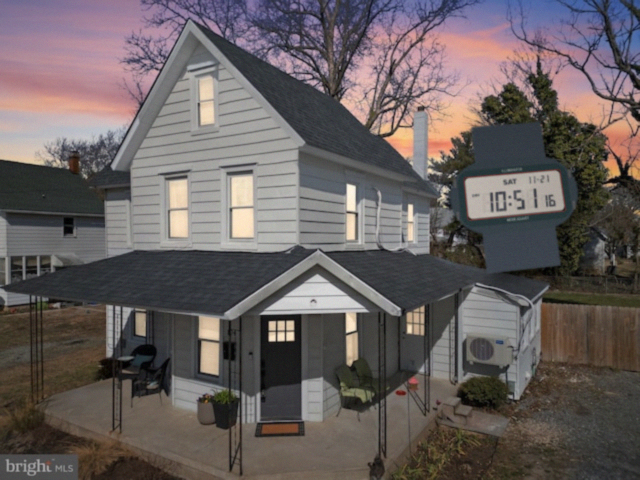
10:51:16
